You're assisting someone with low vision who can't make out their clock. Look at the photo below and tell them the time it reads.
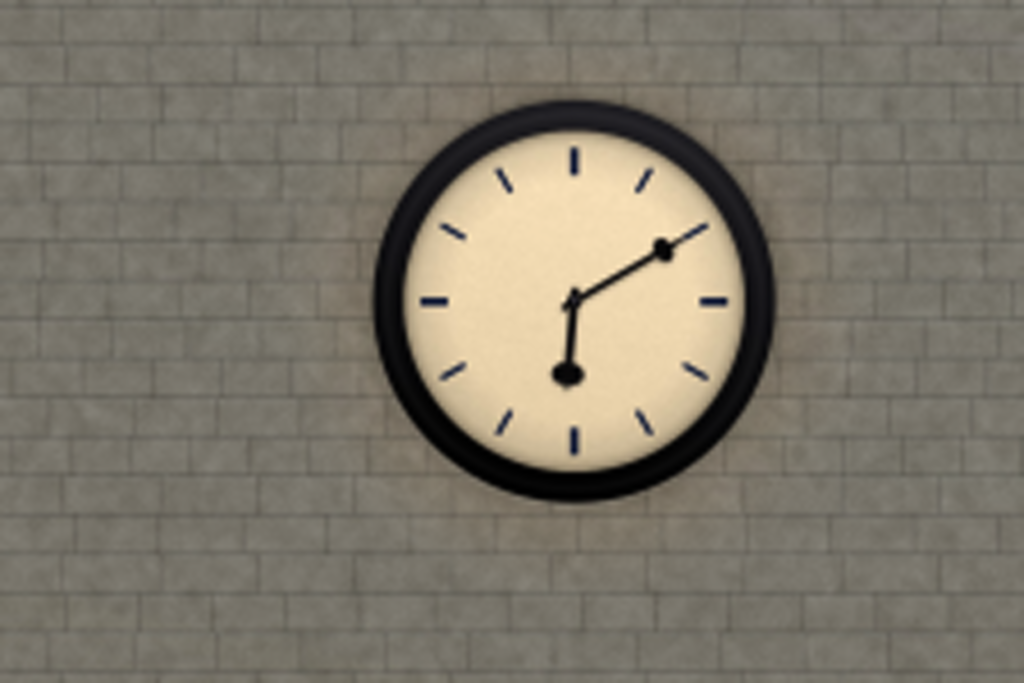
6:10
